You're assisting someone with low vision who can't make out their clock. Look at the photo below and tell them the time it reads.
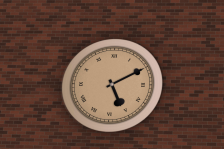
5:10
